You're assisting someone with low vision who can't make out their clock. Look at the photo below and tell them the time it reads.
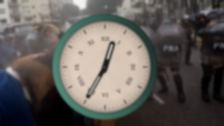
12:35
